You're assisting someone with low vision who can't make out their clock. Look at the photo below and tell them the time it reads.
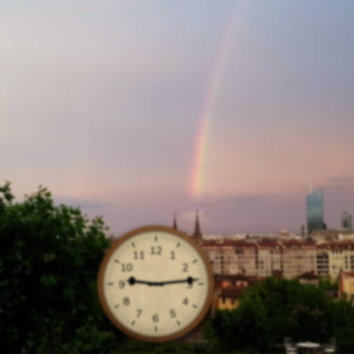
9:14
